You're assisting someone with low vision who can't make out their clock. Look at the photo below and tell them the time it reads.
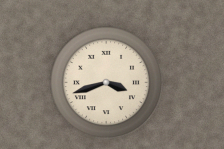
3:42
